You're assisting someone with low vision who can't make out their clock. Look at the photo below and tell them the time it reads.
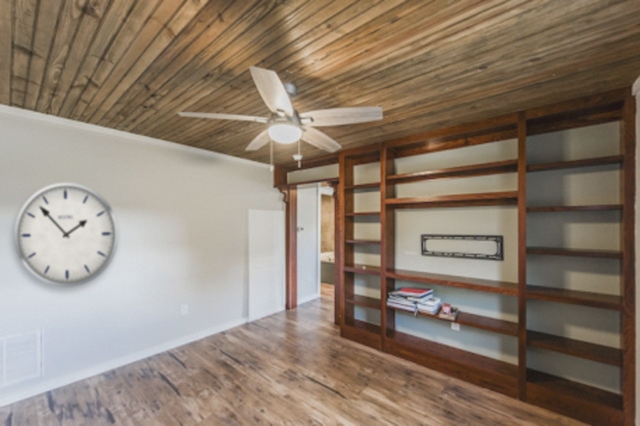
1:53
